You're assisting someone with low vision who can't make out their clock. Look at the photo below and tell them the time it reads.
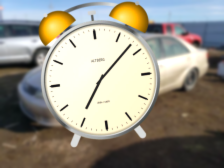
7:08
